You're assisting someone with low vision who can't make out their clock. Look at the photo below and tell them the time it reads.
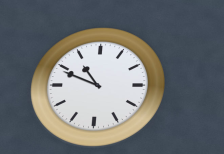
10:49
